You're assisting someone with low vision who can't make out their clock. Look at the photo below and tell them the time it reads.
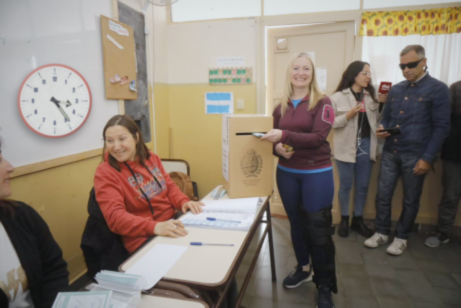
3:24
